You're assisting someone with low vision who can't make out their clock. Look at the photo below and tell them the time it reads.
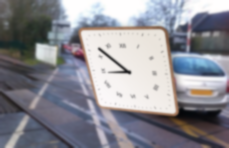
8:52
